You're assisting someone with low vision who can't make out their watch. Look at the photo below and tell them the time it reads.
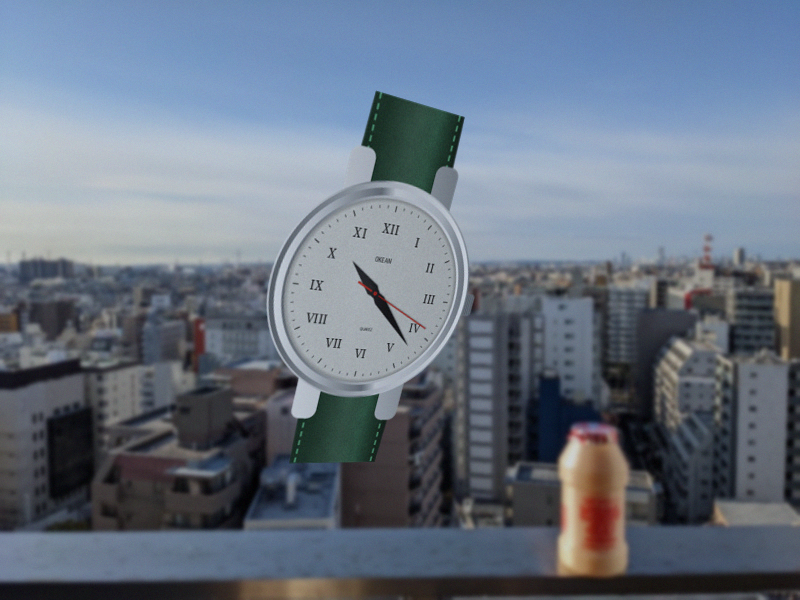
10:22:19
